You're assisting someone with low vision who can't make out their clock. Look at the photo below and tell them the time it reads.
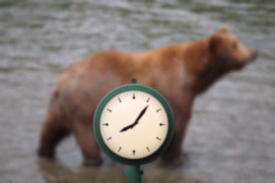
8:06
